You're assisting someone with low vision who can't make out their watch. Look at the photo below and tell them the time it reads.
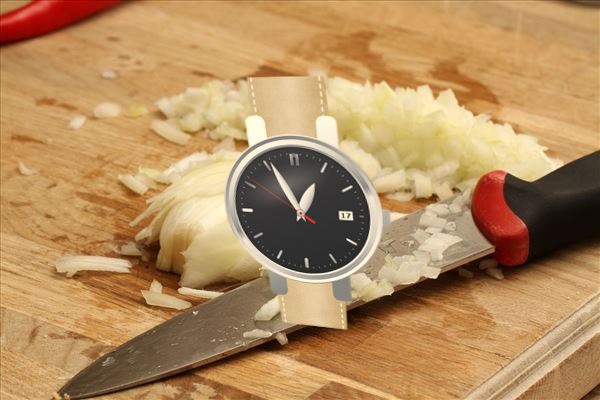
12:55:51
